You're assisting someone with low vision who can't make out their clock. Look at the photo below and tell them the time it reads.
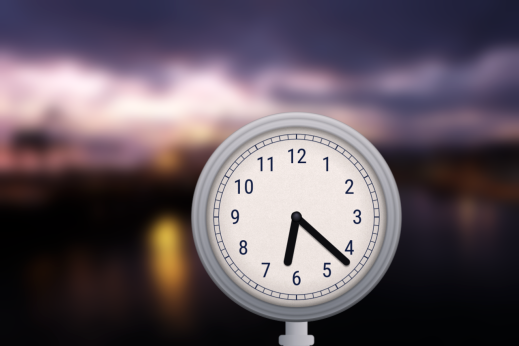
6:22
